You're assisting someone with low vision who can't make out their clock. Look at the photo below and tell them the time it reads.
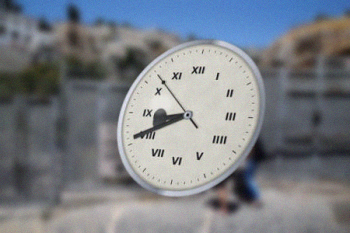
8:40:52
